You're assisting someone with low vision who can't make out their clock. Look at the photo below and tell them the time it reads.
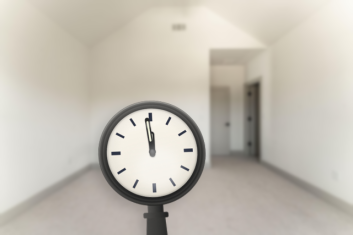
11:59
